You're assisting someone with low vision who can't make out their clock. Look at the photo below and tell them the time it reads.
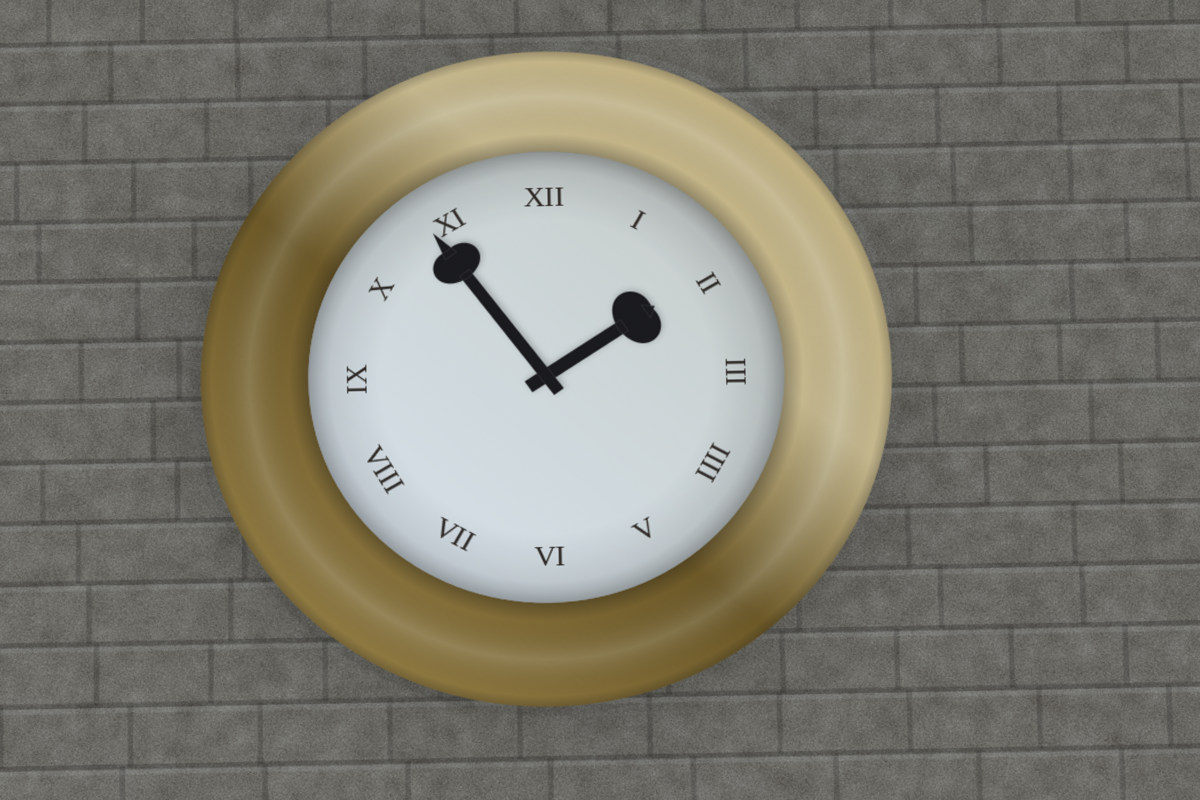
1:54
